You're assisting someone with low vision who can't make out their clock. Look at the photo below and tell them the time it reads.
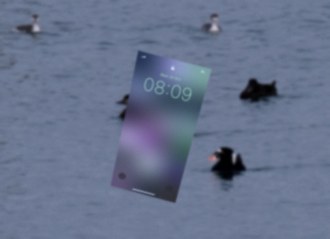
8:09
